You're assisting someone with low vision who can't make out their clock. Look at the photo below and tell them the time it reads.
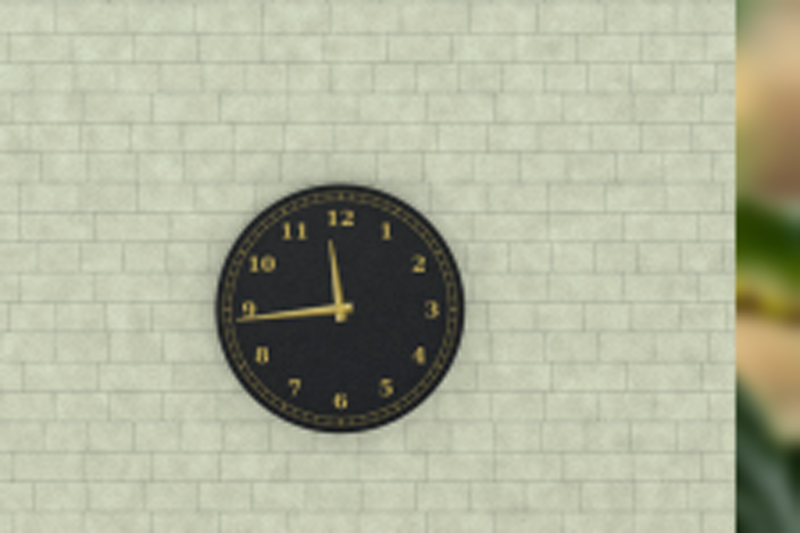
11:44
